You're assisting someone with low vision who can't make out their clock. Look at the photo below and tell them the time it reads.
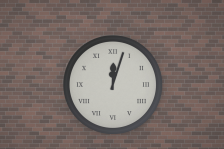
12:03
